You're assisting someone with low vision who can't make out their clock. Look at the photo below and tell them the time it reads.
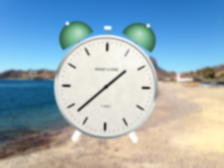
1:38
